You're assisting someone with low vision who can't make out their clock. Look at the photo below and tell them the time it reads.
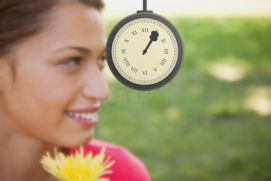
1:05
